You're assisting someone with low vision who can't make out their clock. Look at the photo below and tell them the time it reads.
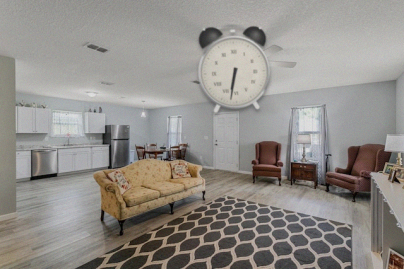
6:32
